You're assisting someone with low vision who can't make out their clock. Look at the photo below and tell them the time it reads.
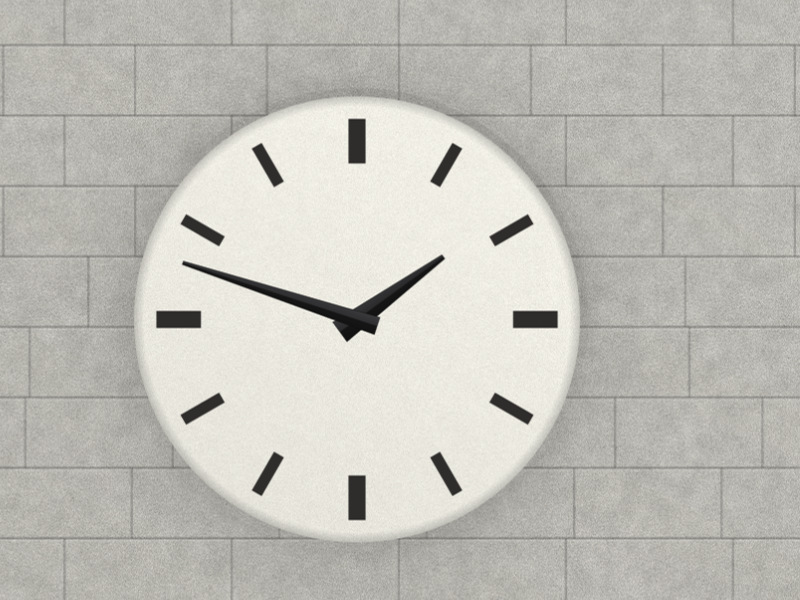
1:48
